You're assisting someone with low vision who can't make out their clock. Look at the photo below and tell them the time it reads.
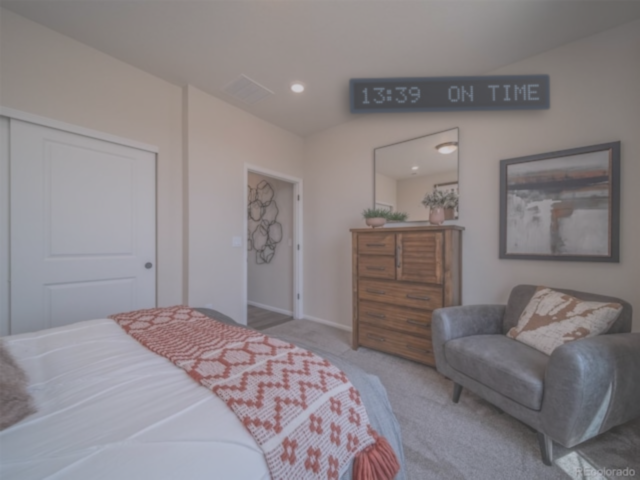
13:39
